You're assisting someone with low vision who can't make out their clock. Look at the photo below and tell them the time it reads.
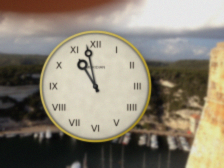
10:58
